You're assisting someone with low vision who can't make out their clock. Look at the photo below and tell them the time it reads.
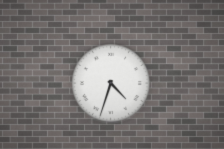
4:33
